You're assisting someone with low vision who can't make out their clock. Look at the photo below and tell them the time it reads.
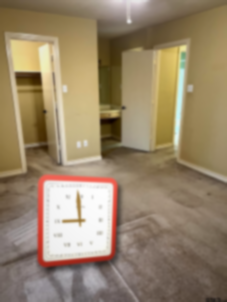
8:59
